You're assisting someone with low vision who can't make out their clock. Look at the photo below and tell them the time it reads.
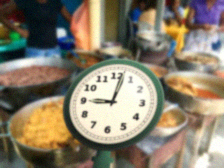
9:02
